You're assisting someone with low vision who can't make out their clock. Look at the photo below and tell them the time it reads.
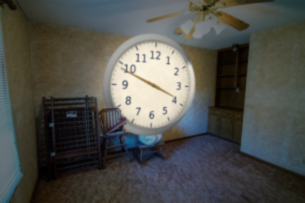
3:49
